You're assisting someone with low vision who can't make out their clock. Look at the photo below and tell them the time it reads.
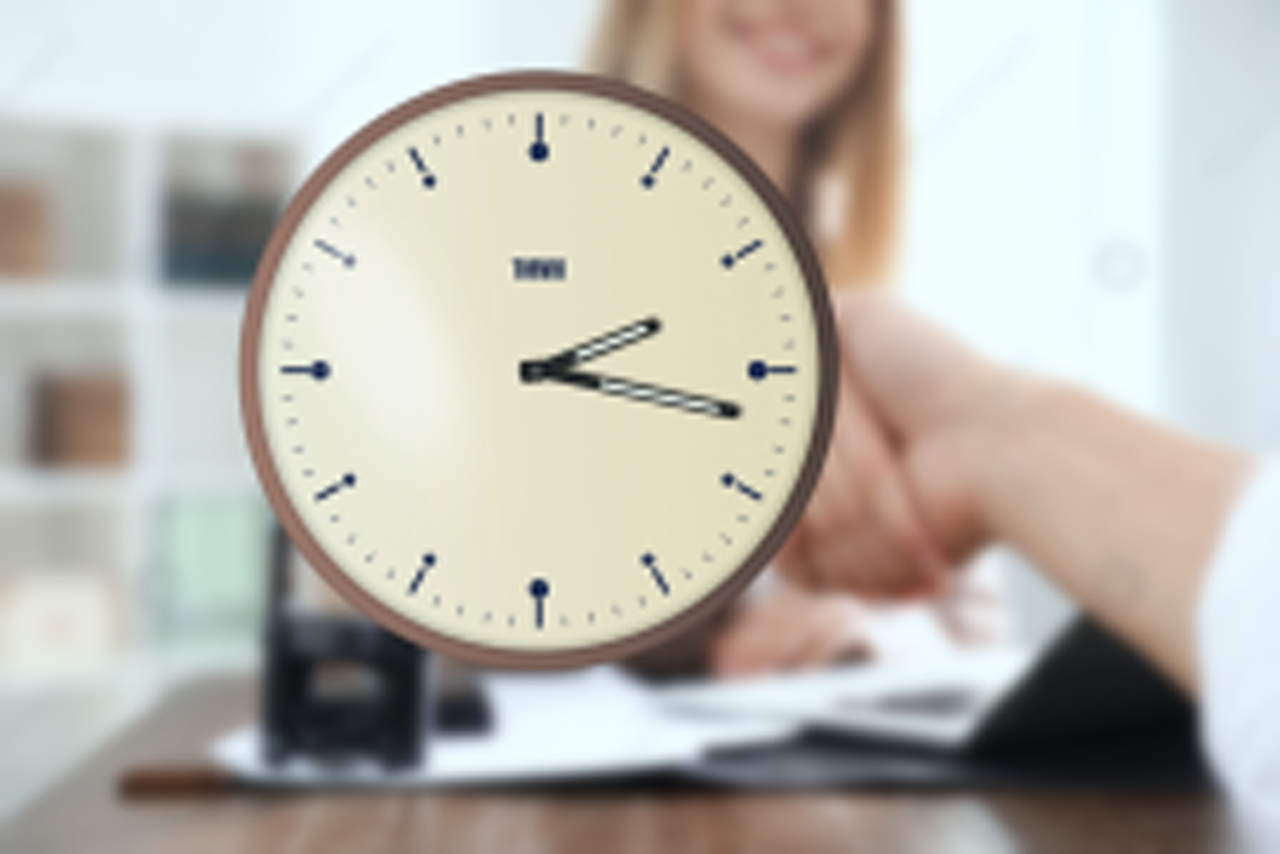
2:17
